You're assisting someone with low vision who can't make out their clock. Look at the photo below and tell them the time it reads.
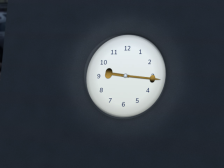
9:16
